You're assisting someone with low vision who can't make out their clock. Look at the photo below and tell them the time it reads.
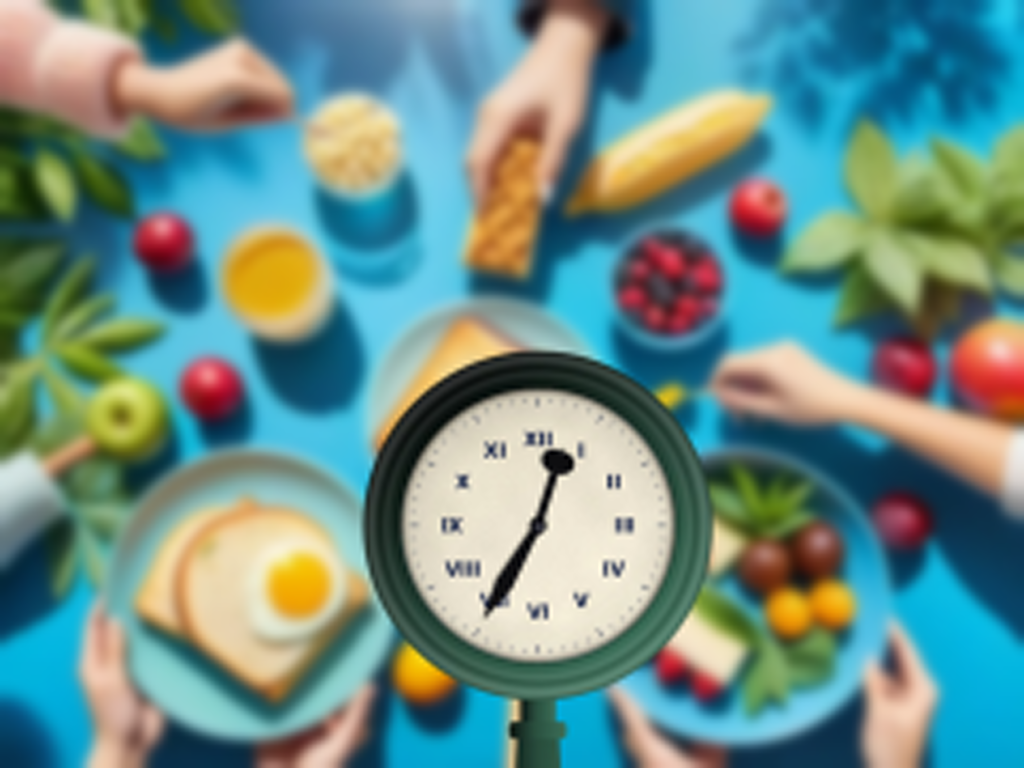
12:35
